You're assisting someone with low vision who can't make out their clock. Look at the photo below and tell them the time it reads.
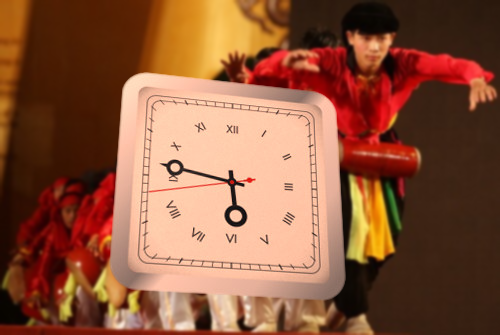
5:46:43
